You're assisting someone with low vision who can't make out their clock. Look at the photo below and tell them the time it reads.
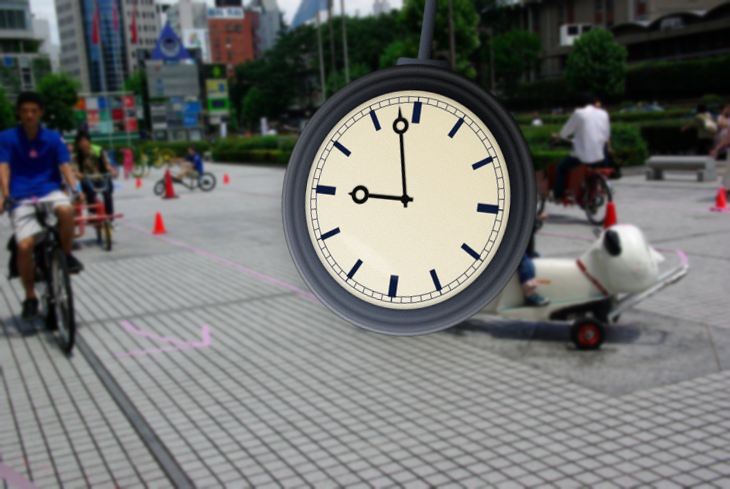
8:58
